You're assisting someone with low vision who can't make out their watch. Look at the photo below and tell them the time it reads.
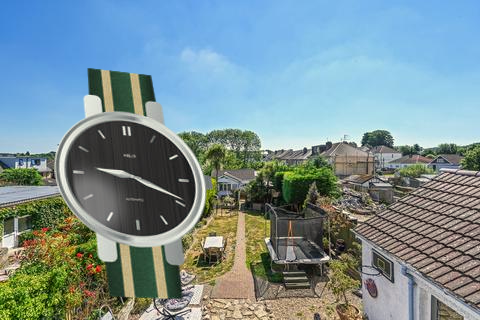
9:19
